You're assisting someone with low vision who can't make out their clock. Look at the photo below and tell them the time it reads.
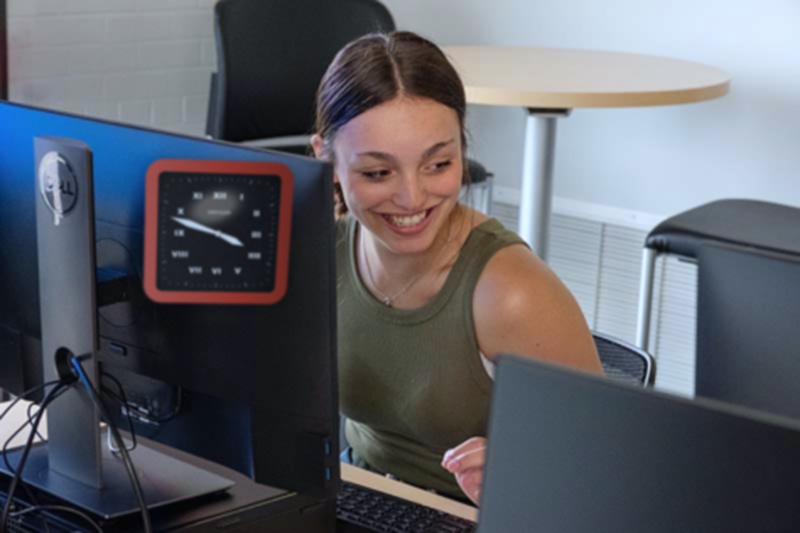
3:48
